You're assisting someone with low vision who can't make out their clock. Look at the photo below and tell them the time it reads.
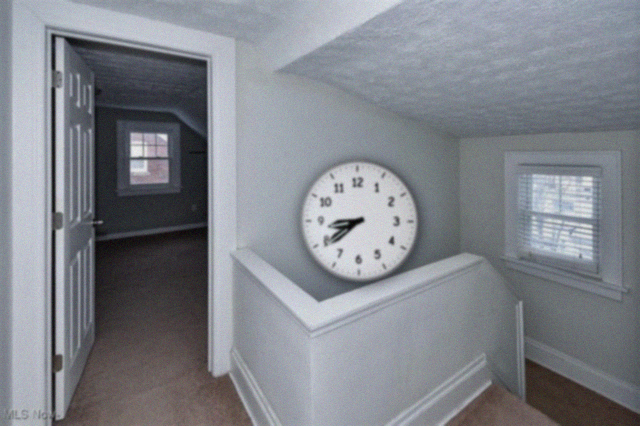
8:39
